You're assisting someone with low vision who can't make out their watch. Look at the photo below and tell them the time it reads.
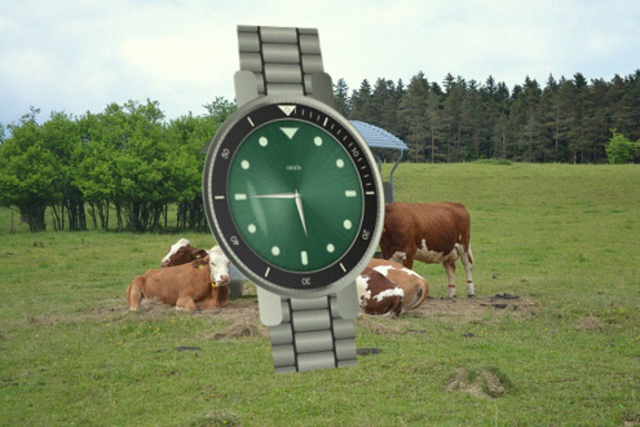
5:45
